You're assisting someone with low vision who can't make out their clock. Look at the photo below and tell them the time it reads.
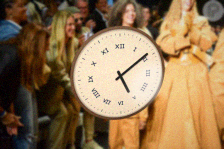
5:09
